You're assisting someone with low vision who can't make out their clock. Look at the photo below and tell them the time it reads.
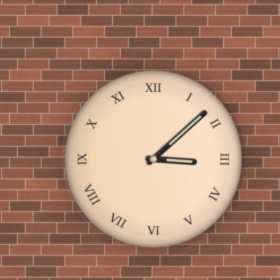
3:08
